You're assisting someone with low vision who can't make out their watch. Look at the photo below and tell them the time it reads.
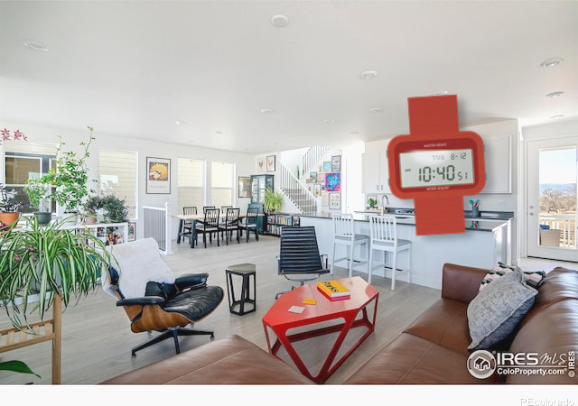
10:40
